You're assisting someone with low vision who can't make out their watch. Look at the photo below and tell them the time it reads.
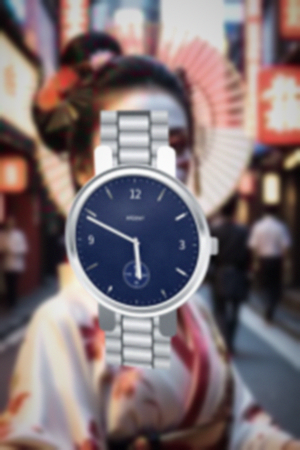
5:49
